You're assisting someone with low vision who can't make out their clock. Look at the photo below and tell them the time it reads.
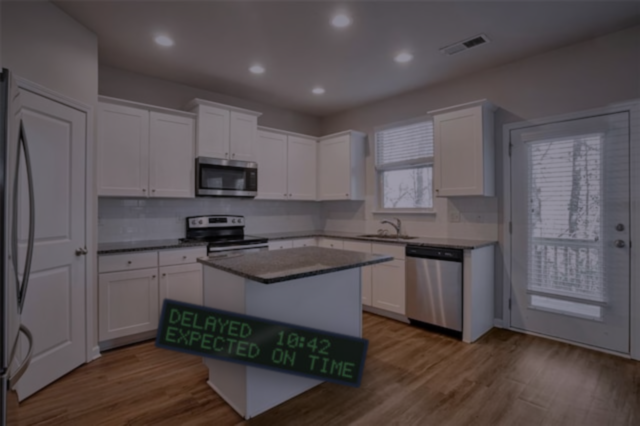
10:42
